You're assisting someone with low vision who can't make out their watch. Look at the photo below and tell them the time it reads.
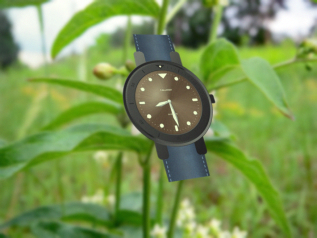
8:29
